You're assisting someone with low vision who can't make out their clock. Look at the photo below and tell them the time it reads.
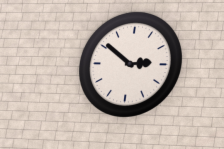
2:51
